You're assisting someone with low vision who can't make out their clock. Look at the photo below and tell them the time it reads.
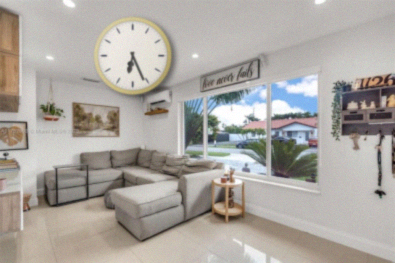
6:26
